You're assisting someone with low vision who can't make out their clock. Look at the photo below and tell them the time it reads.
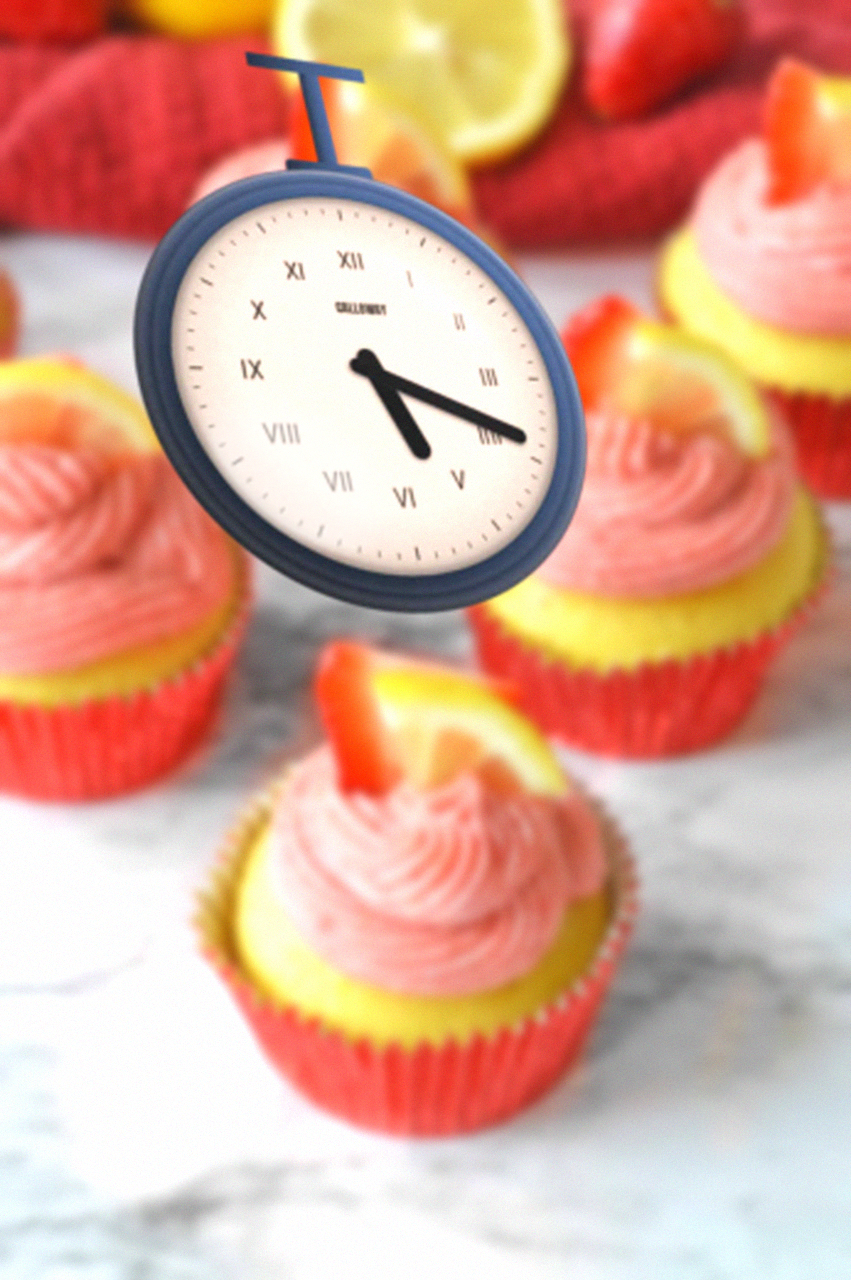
5:19
